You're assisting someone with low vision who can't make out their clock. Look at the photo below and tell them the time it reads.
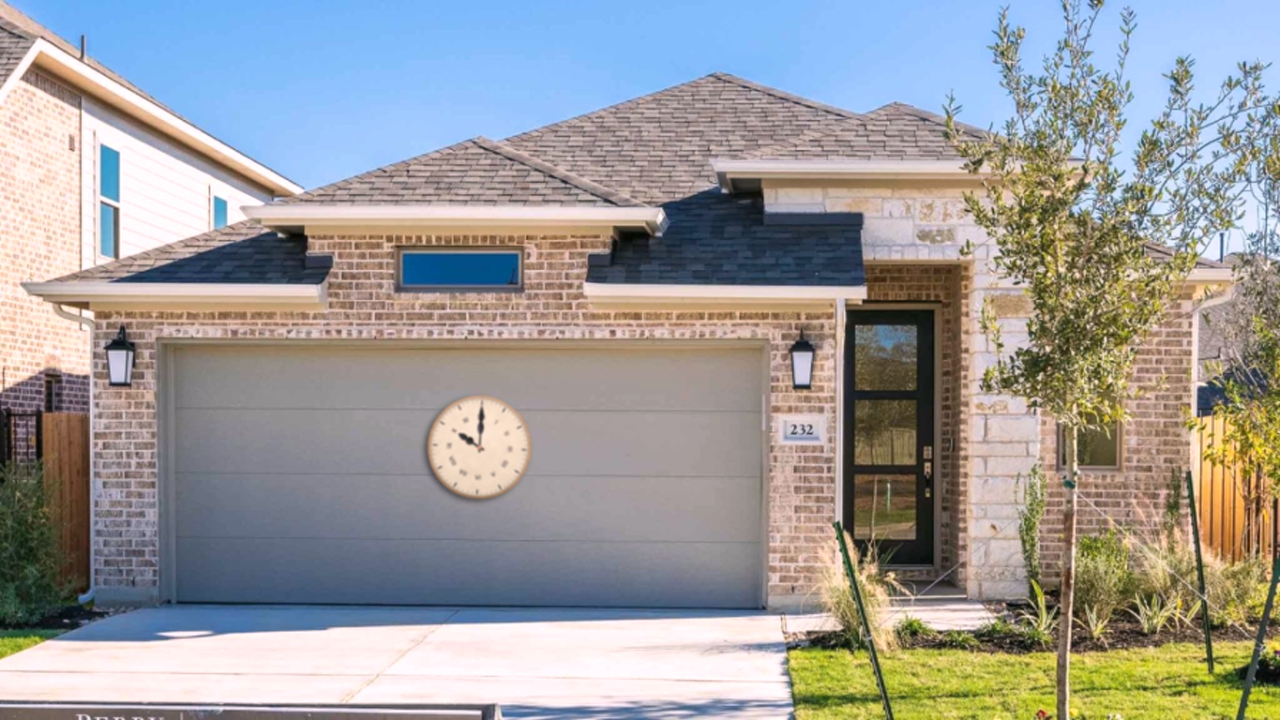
10:00
